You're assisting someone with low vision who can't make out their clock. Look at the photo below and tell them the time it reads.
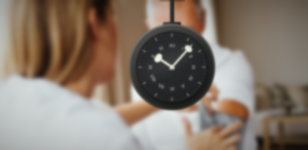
10:07
